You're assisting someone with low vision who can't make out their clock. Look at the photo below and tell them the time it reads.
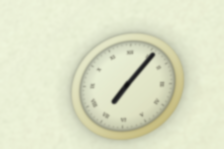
7:06
